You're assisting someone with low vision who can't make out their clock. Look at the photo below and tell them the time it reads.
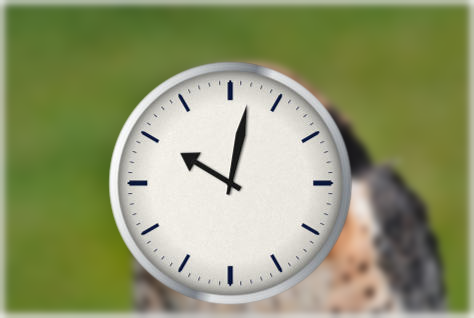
10:02
